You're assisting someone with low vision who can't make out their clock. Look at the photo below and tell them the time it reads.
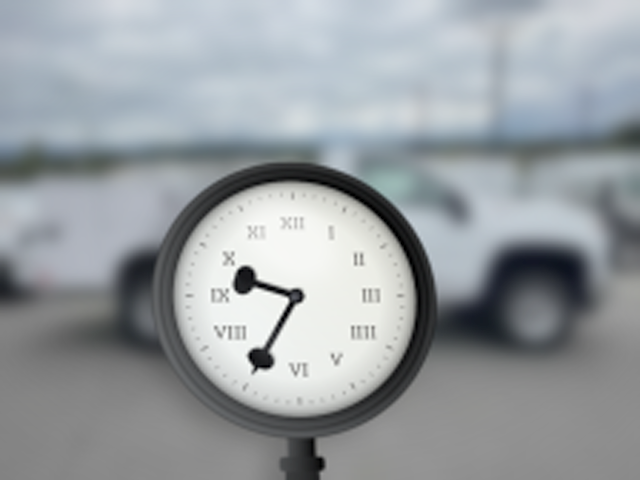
9:35
